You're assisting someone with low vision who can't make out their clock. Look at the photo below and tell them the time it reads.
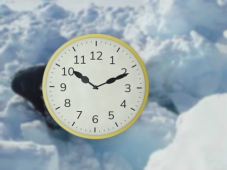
10:11
